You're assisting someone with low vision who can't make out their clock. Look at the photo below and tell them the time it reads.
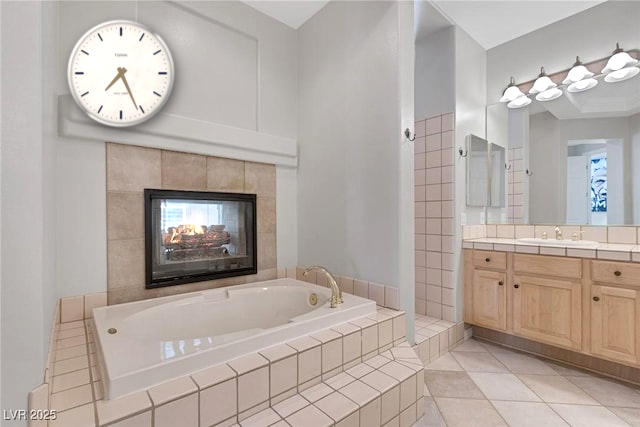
7:26
